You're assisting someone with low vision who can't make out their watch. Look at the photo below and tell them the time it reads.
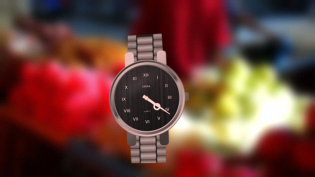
4:21
